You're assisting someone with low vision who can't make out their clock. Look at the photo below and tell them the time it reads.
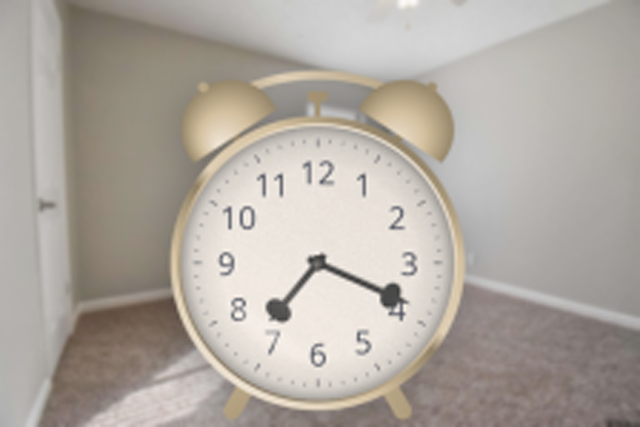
7:19
